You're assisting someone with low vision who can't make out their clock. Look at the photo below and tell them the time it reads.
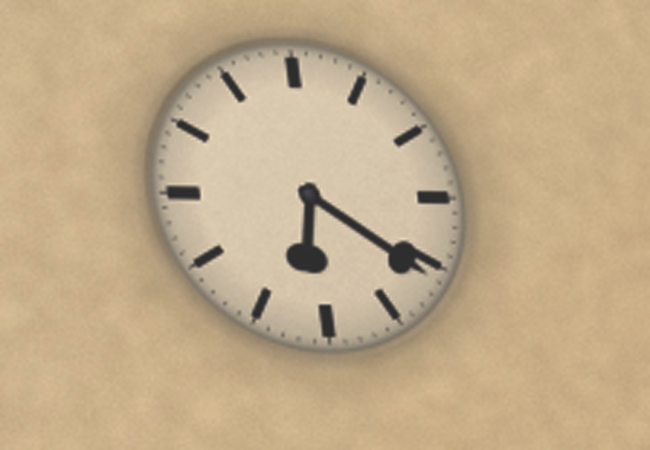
6:21
